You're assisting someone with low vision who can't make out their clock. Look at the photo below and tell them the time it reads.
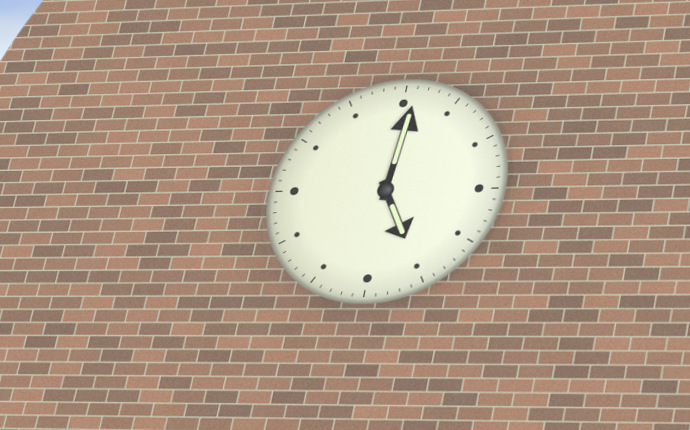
5:01
